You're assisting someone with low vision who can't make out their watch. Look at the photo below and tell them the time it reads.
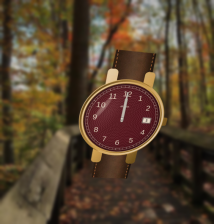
12:00
